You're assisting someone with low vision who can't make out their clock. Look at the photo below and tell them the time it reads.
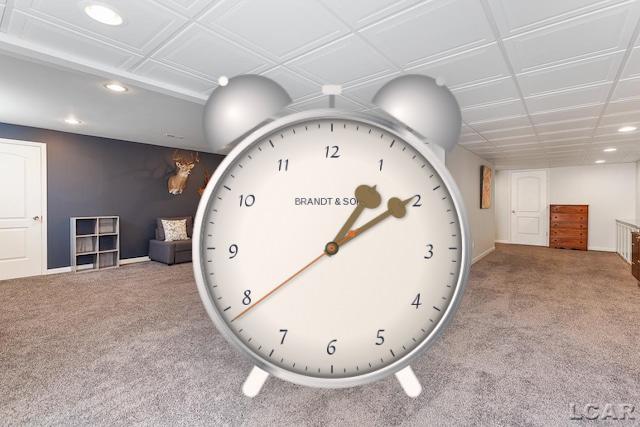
1:09:39
